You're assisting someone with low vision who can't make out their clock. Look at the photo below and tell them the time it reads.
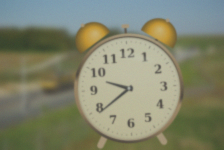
9:39
